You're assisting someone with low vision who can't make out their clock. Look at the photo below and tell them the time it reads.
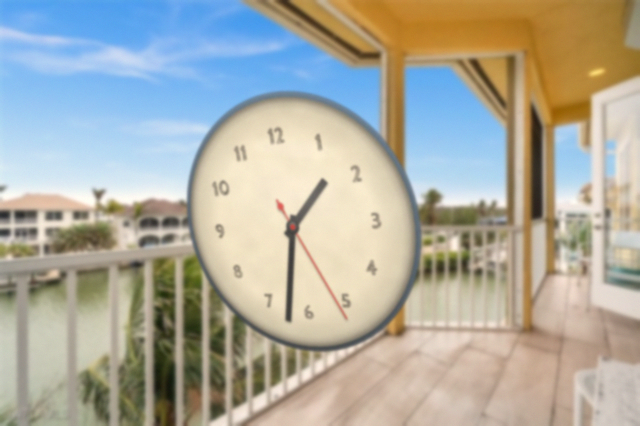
1:32:26
